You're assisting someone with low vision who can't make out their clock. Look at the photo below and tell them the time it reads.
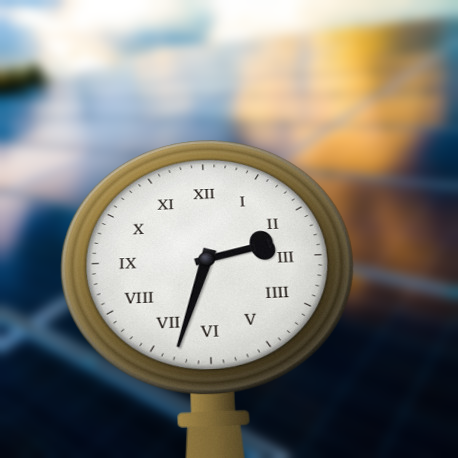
2:33
